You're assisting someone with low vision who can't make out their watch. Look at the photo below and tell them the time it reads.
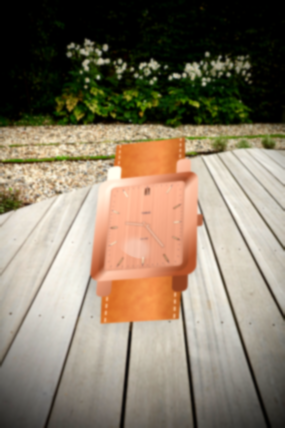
9:24
